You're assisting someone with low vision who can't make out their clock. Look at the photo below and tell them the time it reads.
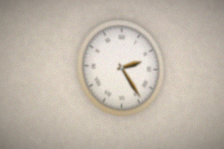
2:24
